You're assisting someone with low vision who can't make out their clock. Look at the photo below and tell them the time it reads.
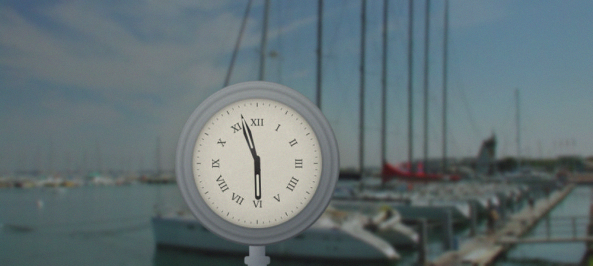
5:57
